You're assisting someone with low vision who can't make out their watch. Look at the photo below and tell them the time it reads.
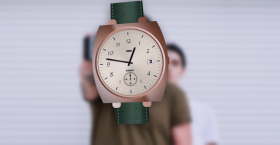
12:47
